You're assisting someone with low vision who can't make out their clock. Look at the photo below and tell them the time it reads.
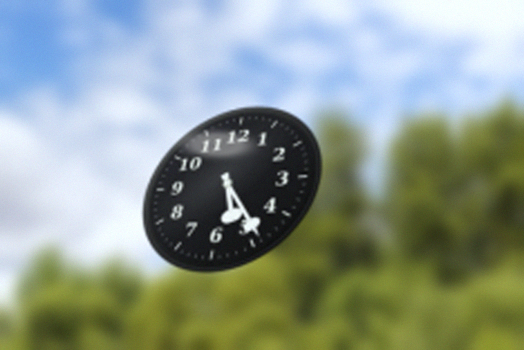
5:24
